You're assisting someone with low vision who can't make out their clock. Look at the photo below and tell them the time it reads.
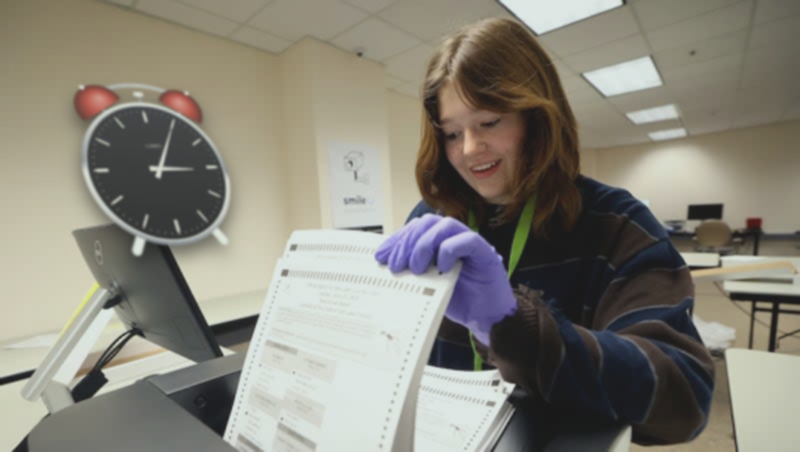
3:05
